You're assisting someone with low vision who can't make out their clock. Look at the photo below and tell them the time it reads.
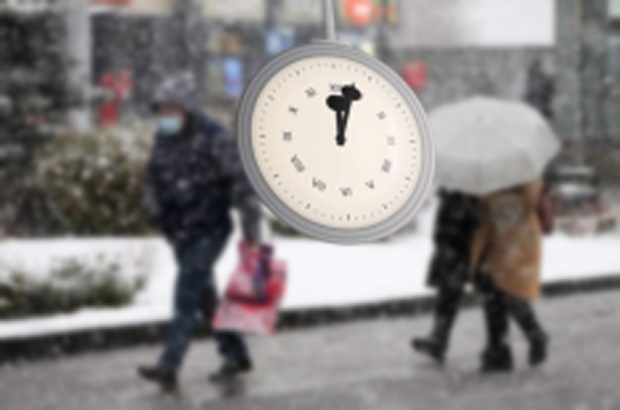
12:03
